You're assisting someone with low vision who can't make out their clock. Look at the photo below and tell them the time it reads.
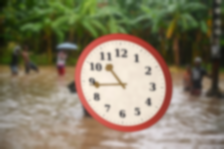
10:44
